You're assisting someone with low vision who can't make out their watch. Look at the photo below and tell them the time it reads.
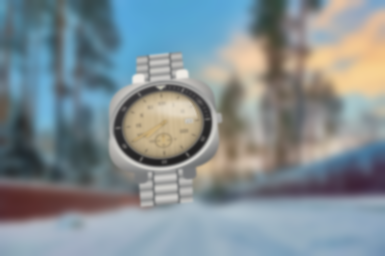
7:40
